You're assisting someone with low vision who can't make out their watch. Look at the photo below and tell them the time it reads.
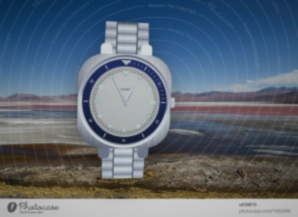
12:55
